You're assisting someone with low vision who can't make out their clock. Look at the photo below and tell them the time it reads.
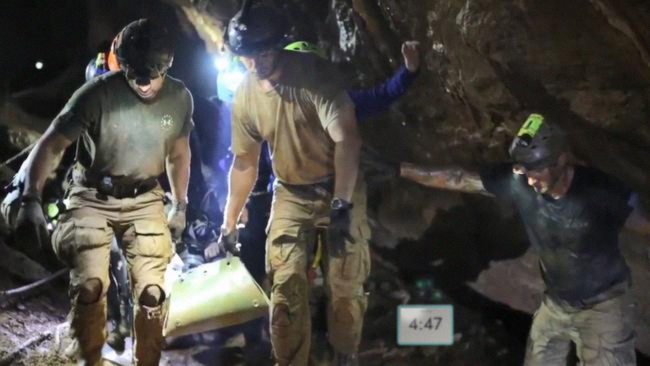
4:47
